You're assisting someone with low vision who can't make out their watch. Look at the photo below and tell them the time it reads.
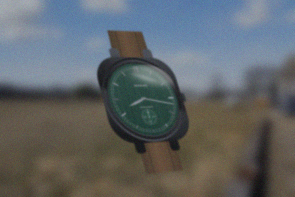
8:17
